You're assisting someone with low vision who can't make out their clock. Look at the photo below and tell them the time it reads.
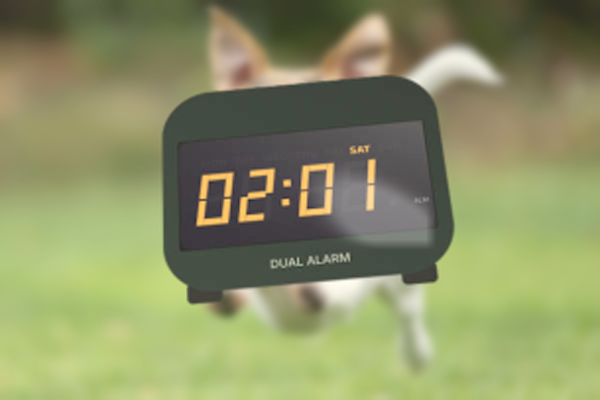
2:01
